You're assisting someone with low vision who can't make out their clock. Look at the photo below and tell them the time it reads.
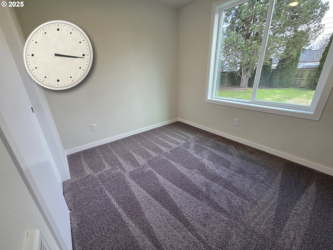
3:16
